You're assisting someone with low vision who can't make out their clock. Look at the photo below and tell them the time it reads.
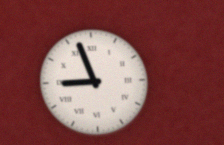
8:57
